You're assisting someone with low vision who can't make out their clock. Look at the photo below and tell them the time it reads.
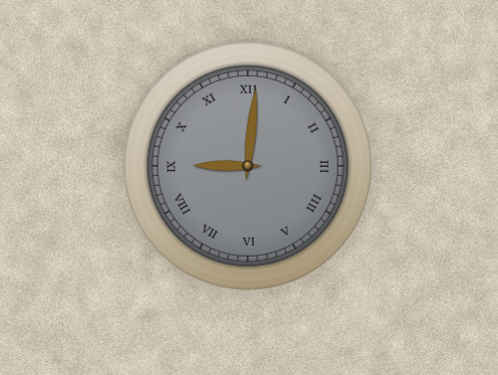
9:01
